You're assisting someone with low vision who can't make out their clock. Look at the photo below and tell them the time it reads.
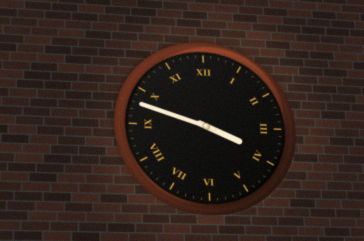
3:48
